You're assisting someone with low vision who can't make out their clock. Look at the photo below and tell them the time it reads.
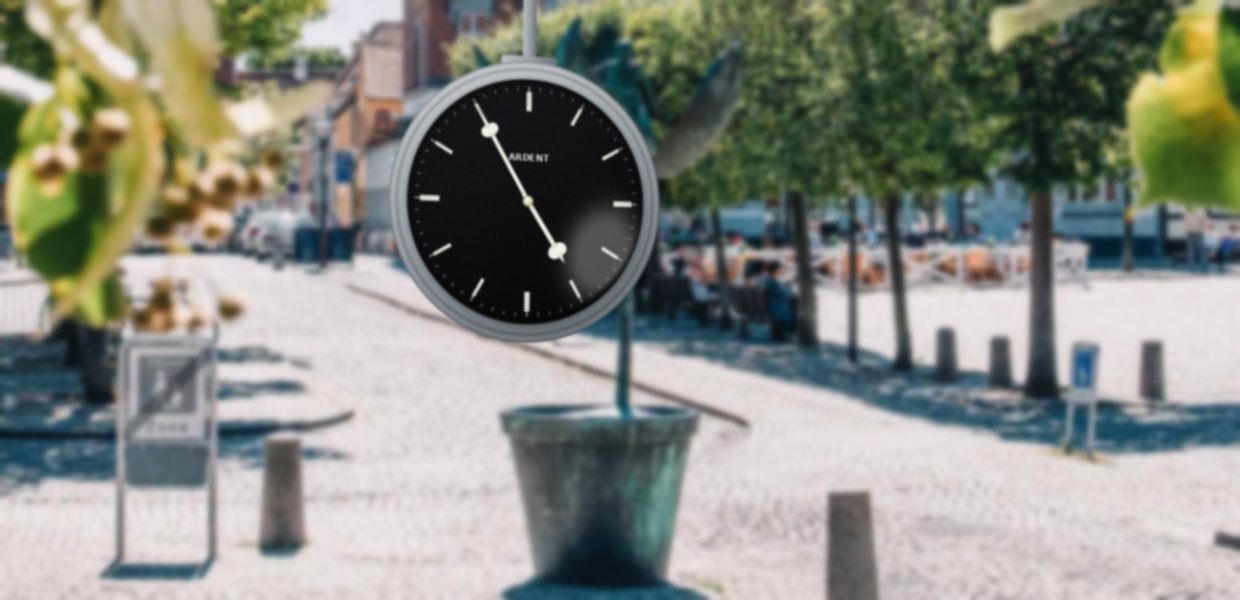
4:55
